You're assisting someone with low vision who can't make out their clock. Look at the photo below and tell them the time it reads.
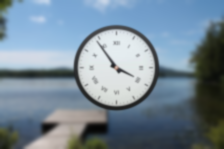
3:54
